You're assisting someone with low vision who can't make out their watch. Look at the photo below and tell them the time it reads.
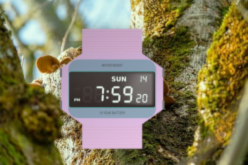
7:59
